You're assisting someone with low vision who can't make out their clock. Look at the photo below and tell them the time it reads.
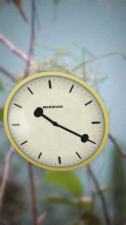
10:20
